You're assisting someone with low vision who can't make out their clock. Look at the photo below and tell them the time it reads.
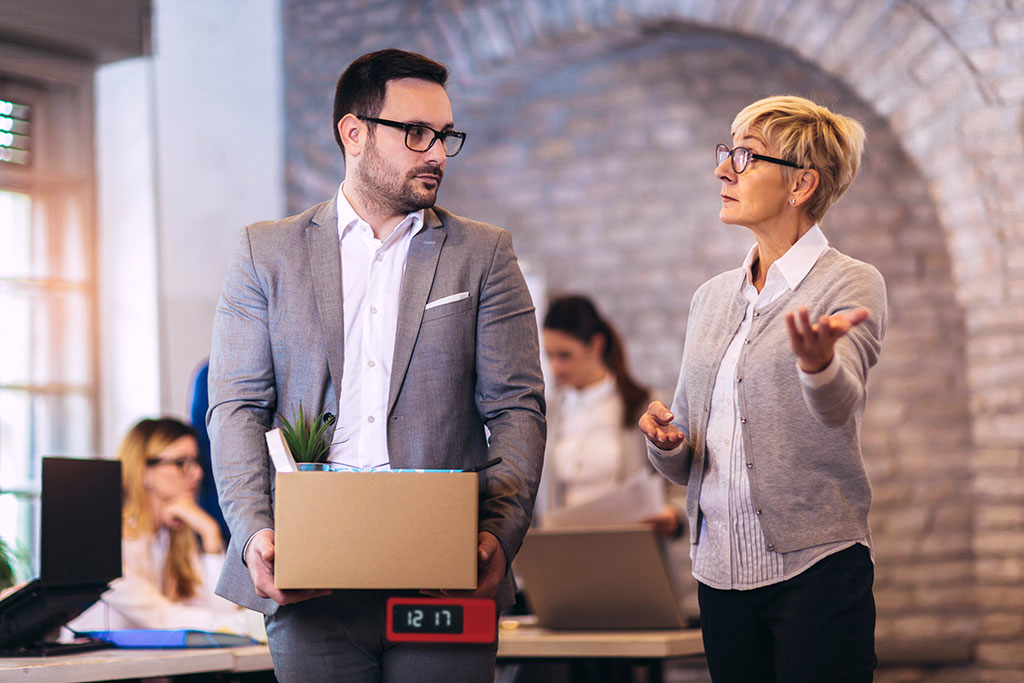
12:17
